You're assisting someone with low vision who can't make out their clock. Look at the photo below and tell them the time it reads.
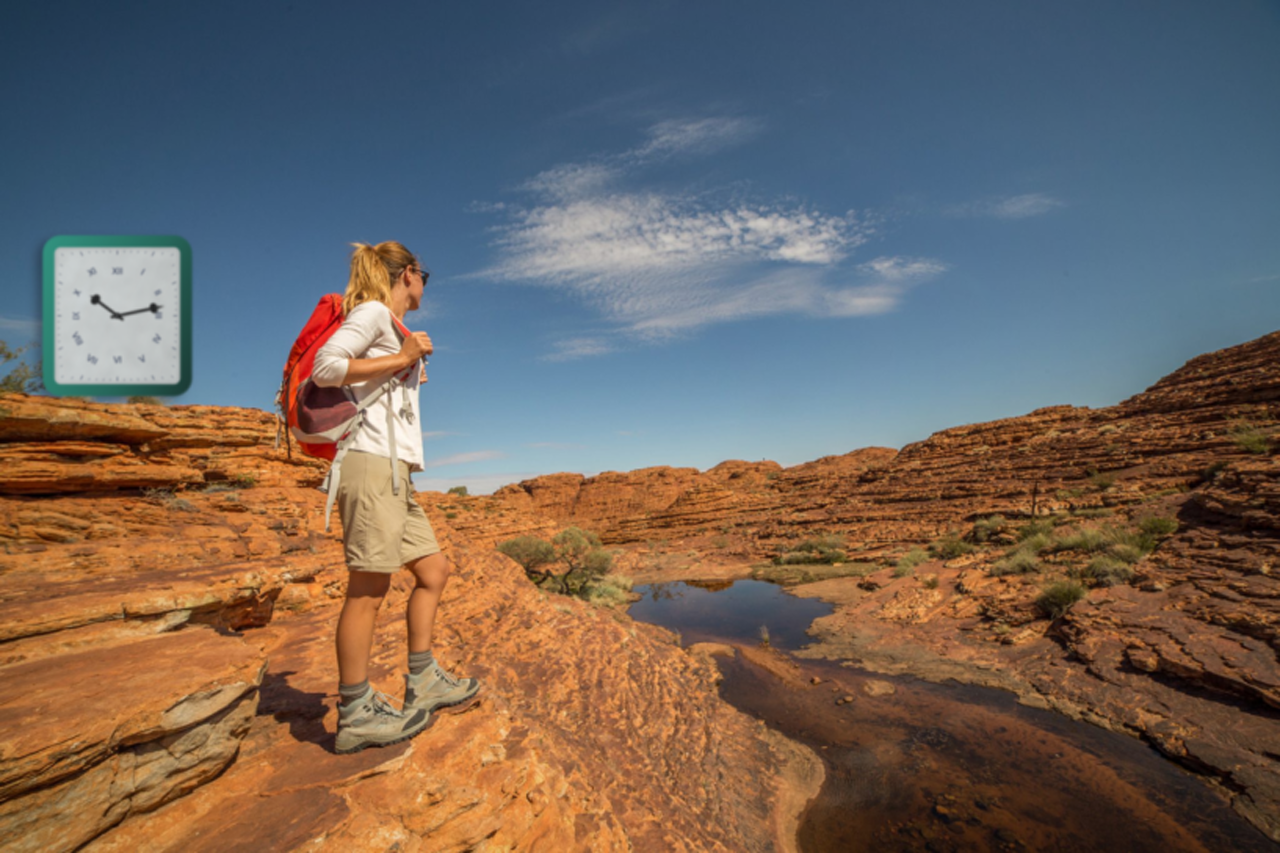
10:13
